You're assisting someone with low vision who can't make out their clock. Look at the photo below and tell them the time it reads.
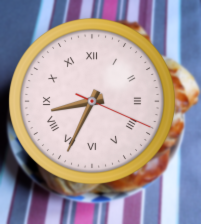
8:34:19
